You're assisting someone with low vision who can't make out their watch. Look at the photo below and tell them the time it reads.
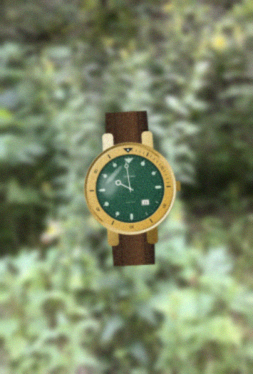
9:59
